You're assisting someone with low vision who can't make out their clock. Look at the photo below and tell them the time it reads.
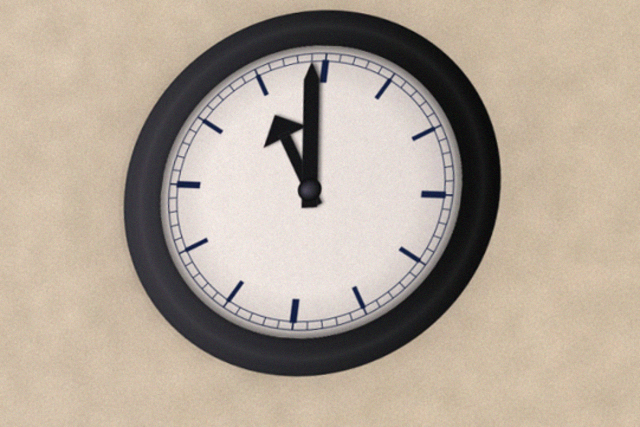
10:59
